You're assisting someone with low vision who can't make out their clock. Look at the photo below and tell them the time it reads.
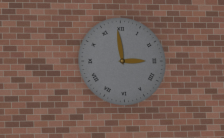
2:59
